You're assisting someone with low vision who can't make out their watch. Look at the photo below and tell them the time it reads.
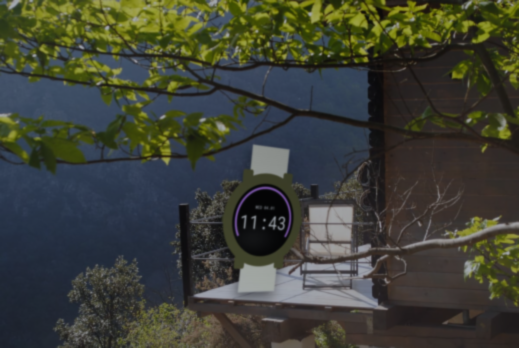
11:43
